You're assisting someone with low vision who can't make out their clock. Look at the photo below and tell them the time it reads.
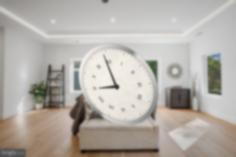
8:59
